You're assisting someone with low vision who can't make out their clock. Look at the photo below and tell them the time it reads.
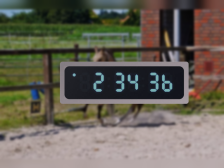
2:34:36
